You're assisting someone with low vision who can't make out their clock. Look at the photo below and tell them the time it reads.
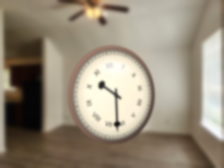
10:32
